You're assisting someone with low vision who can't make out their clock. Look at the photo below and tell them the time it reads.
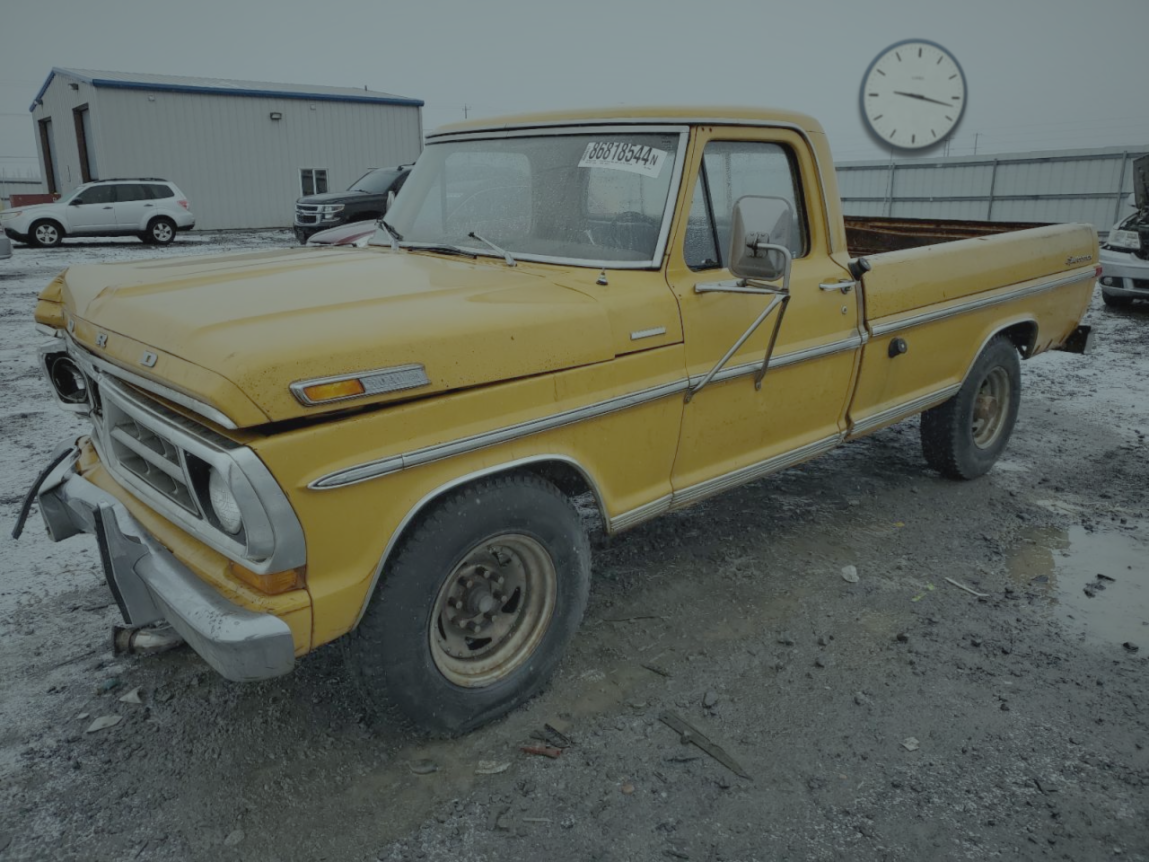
9:17
